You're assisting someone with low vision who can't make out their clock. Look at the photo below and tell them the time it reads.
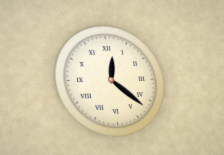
12:22
